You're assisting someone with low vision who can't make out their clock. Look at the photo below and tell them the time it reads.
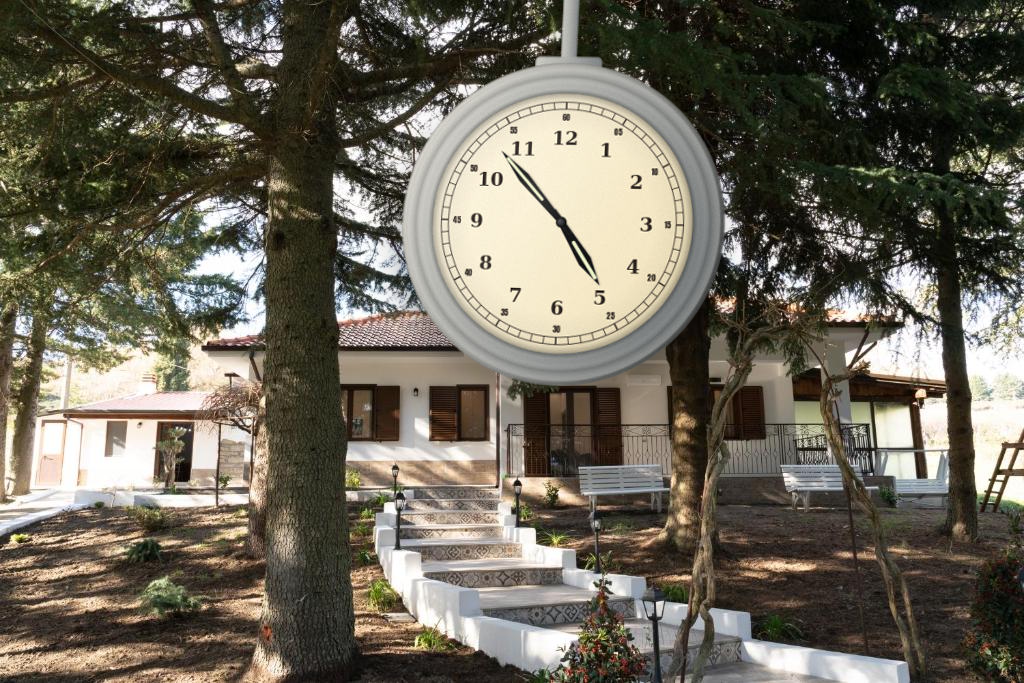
4:53
